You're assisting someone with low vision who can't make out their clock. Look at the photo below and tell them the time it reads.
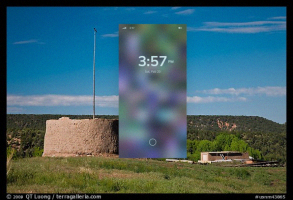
3:57
